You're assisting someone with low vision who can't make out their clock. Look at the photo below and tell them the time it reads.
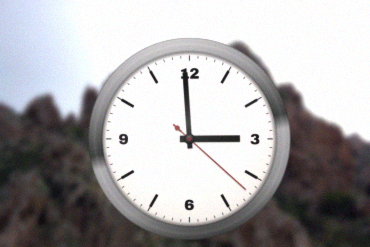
2:59:22
